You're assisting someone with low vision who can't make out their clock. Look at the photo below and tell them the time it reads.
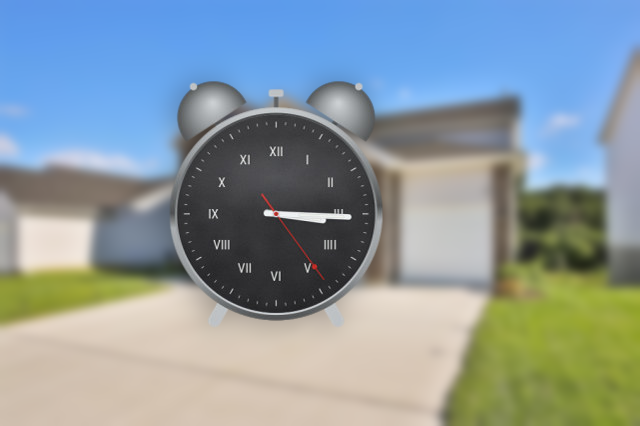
3:15:24
